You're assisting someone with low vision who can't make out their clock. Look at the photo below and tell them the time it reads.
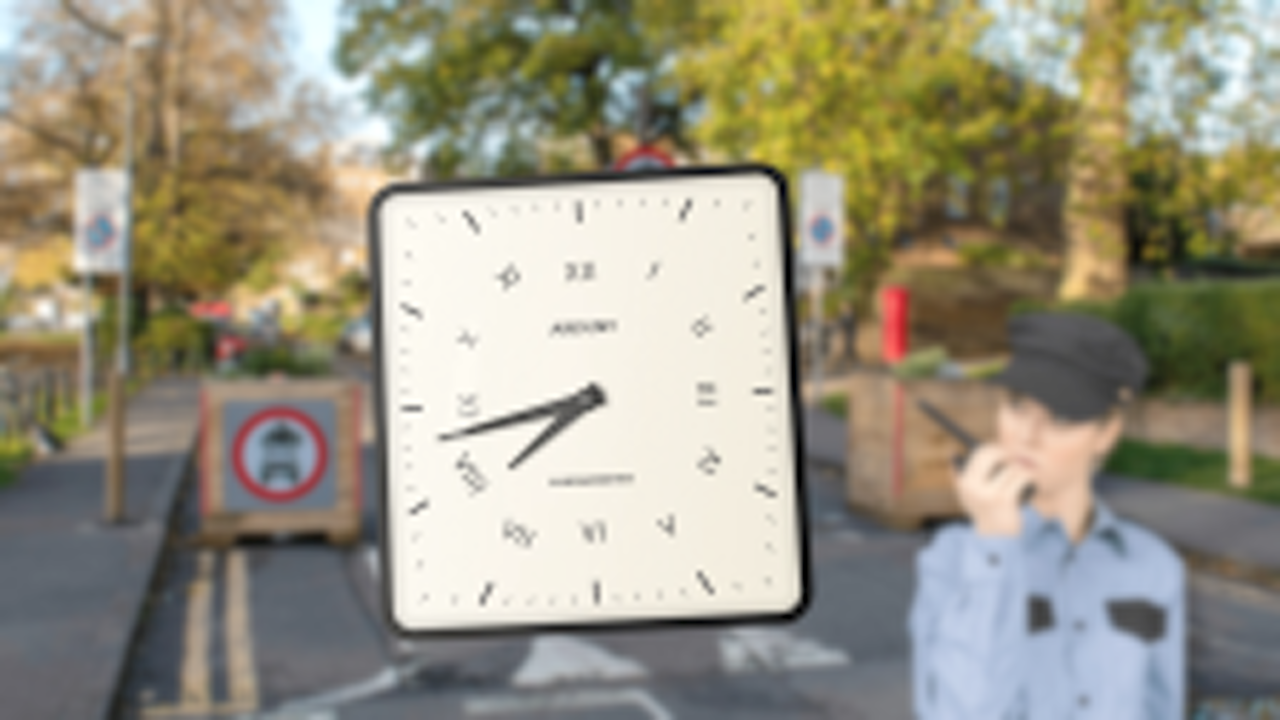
7:43
